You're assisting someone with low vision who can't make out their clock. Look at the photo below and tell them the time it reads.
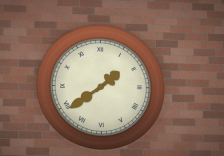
1:39
